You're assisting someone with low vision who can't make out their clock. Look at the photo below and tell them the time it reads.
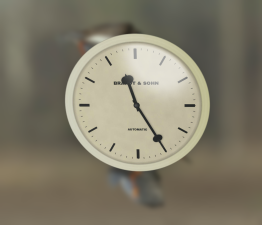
11:25
